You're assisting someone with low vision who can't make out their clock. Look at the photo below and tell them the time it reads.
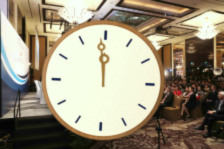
11:59
